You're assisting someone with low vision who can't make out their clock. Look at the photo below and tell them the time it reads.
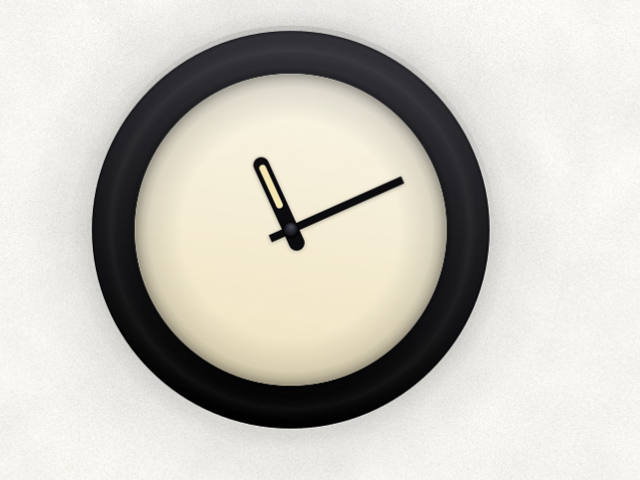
11:11
